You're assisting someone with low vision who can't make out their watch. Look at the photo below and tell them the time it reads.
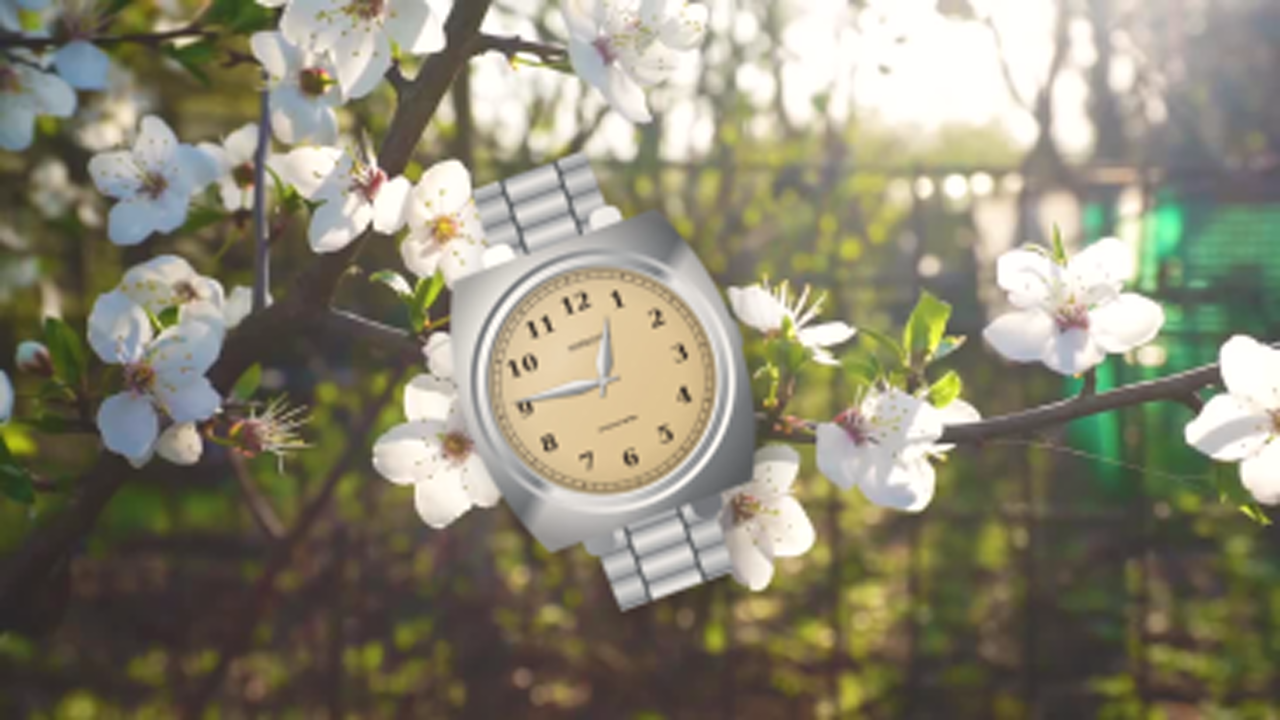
12:46
